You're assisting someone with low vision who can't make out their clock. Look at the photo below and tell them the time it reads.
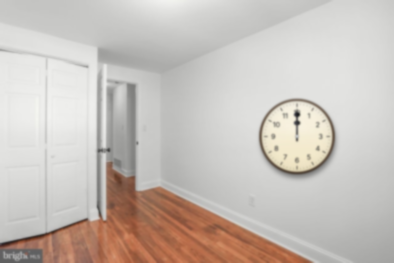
12:00
